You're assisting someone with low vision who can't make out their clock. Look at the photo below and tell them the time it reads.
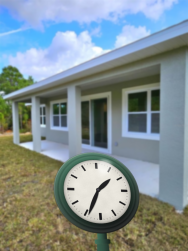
1:34
